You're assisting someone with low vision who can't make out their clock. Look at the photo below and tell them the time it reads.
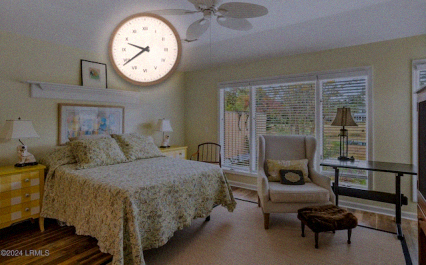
9:39
